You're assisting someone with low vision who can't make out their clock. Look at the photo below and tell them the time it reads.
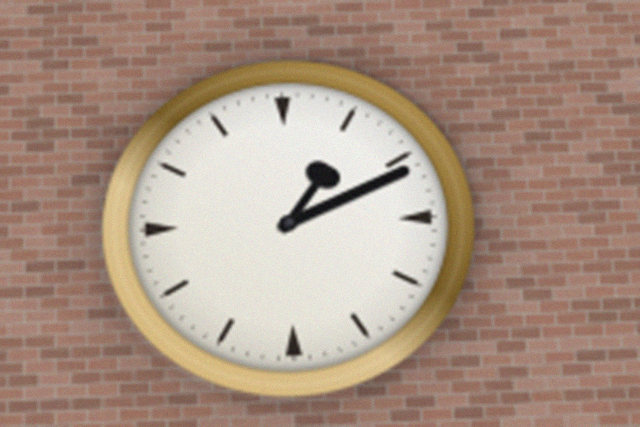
1:11
